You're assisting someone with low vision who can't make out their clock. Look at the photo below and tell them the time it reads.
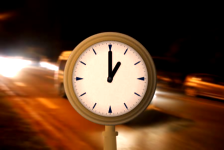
1:00
